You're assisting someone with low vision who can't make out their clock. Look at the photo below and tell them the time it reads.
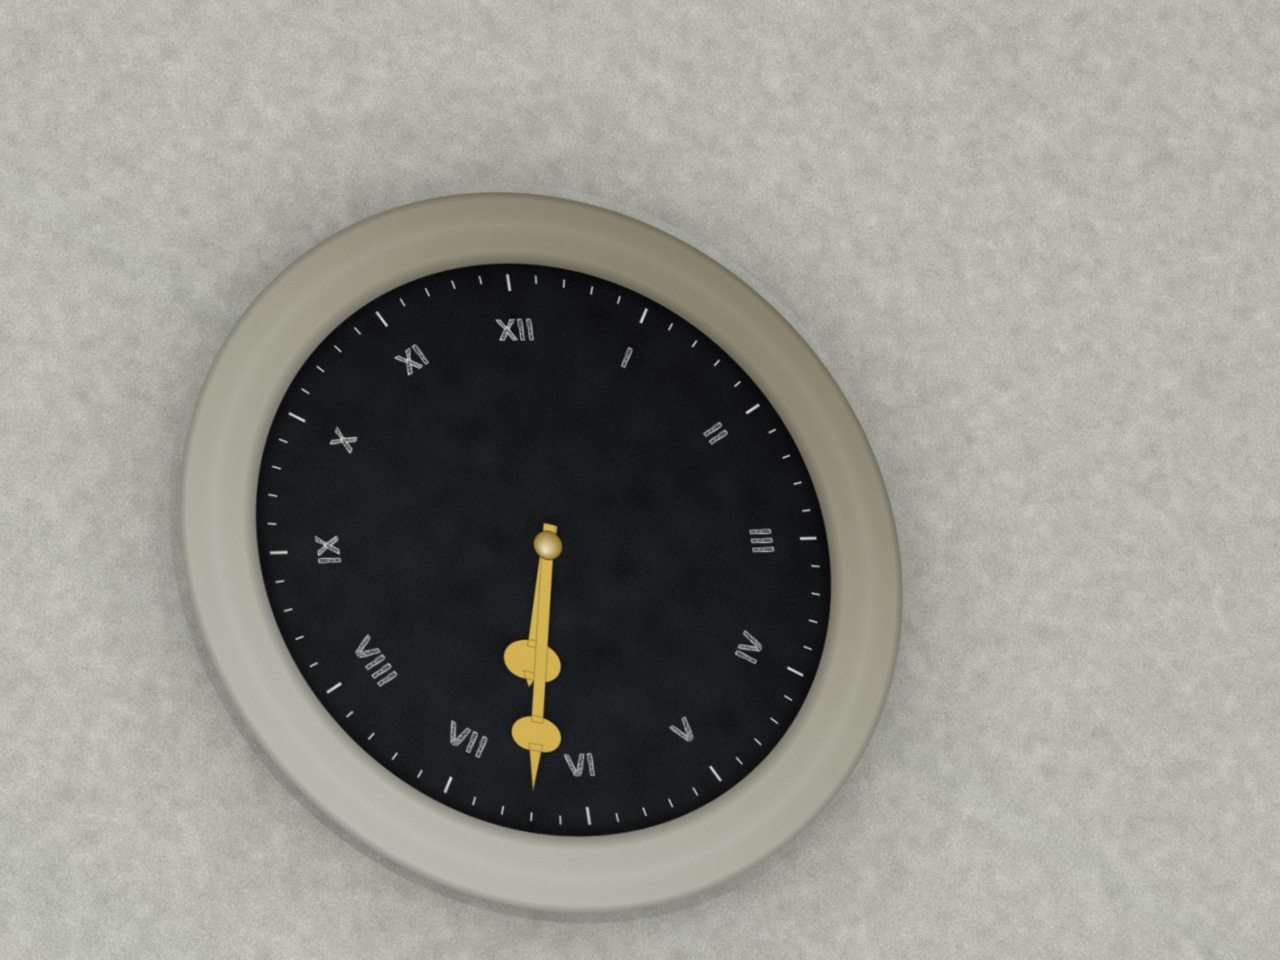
6:32
